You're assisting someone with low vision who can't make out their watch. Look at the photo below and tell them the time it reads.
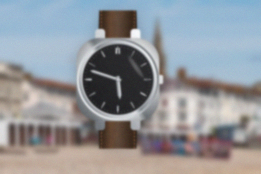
5:48
